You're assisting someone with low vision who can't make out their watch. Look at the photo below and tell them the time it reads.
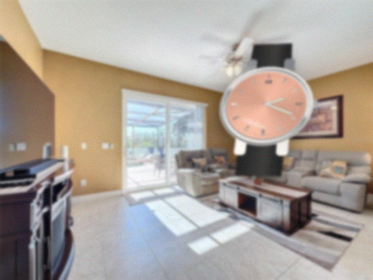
2:19
